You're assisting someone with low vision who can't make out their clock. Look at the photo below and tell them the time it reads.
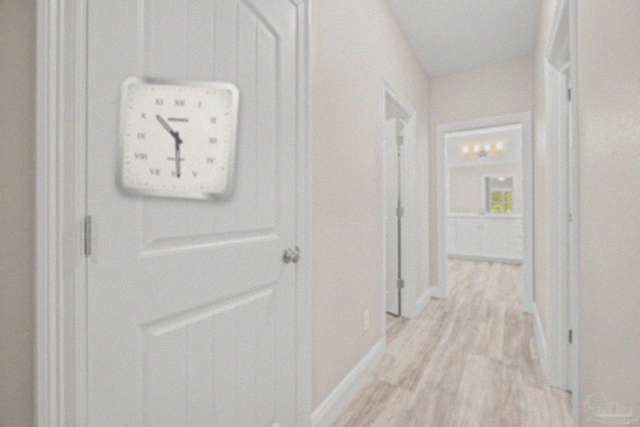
10:29
